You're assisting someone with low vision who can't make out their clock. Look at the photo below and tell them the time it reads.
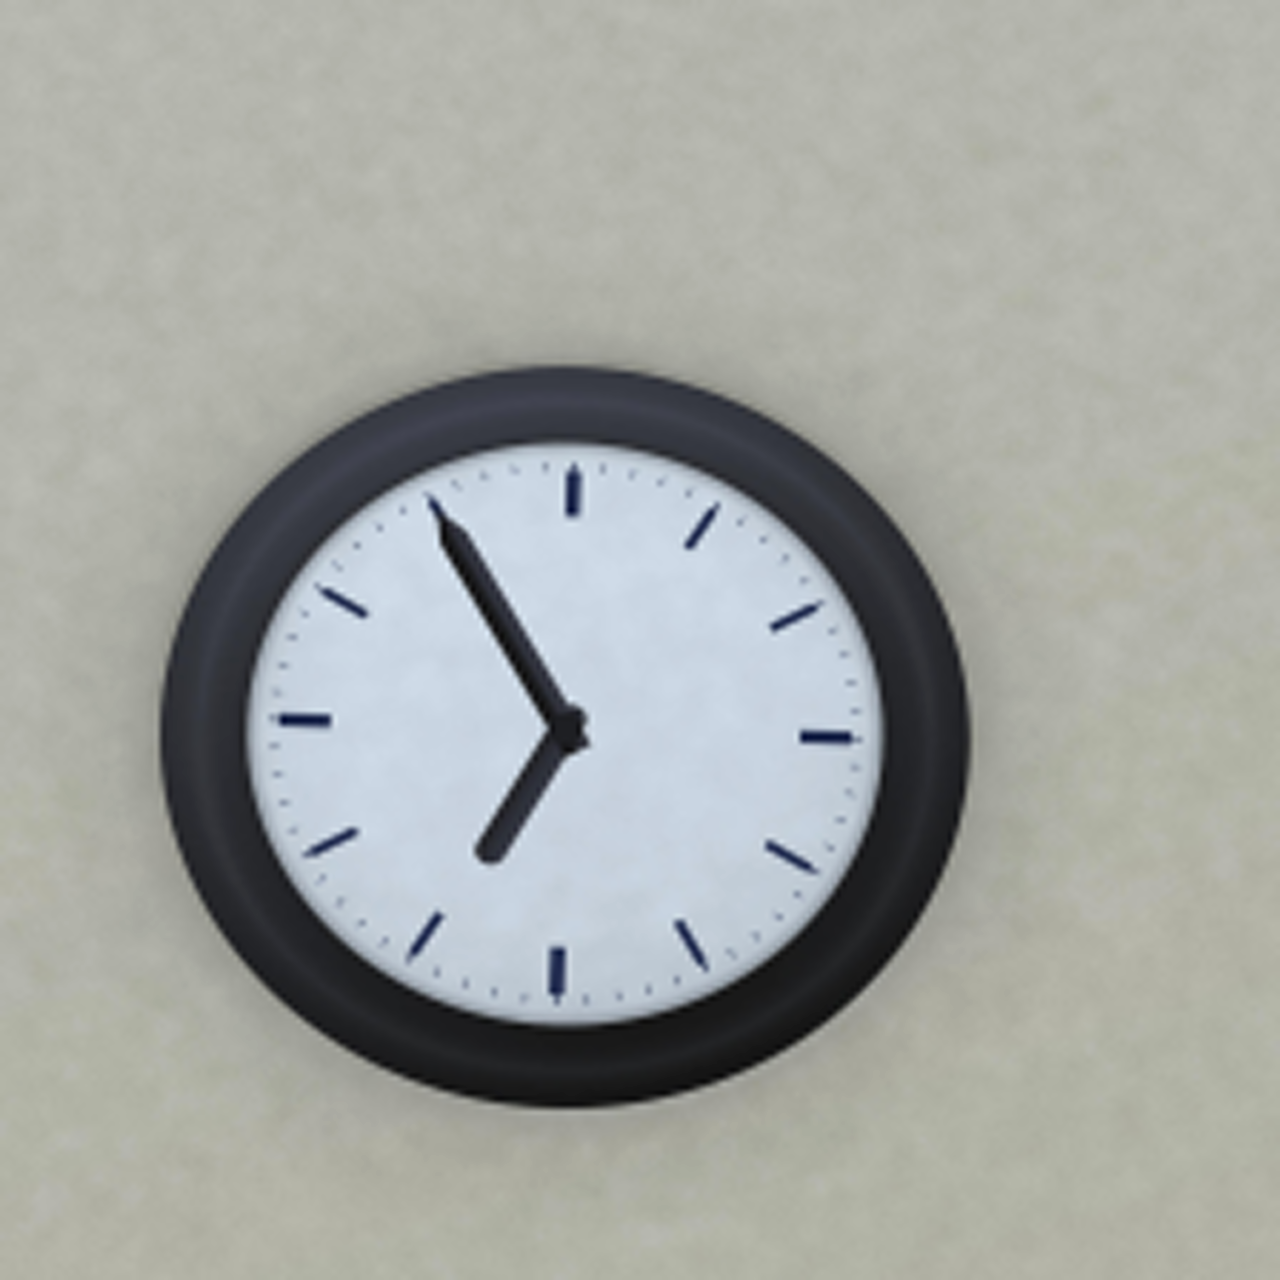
6:55
